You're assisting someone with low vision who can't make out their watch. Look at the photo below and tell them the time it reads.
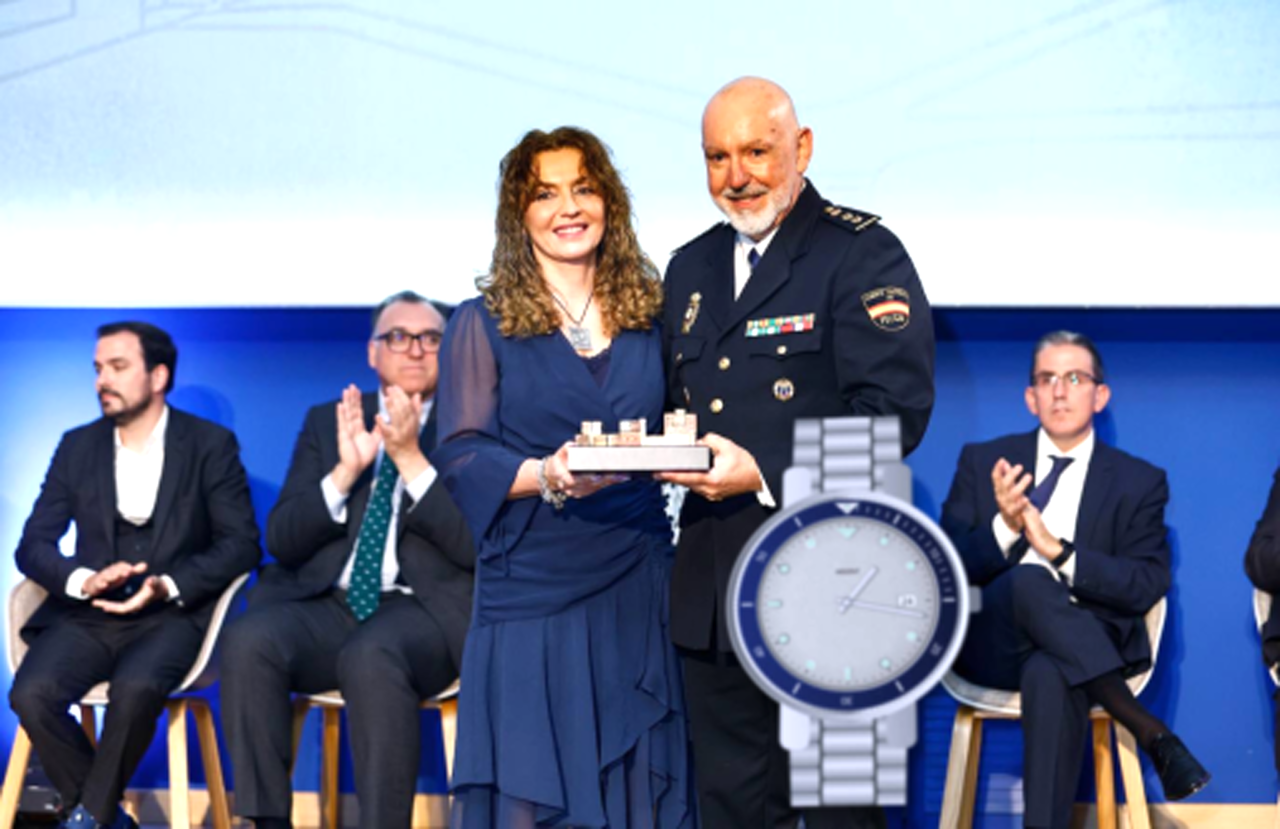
1:17
